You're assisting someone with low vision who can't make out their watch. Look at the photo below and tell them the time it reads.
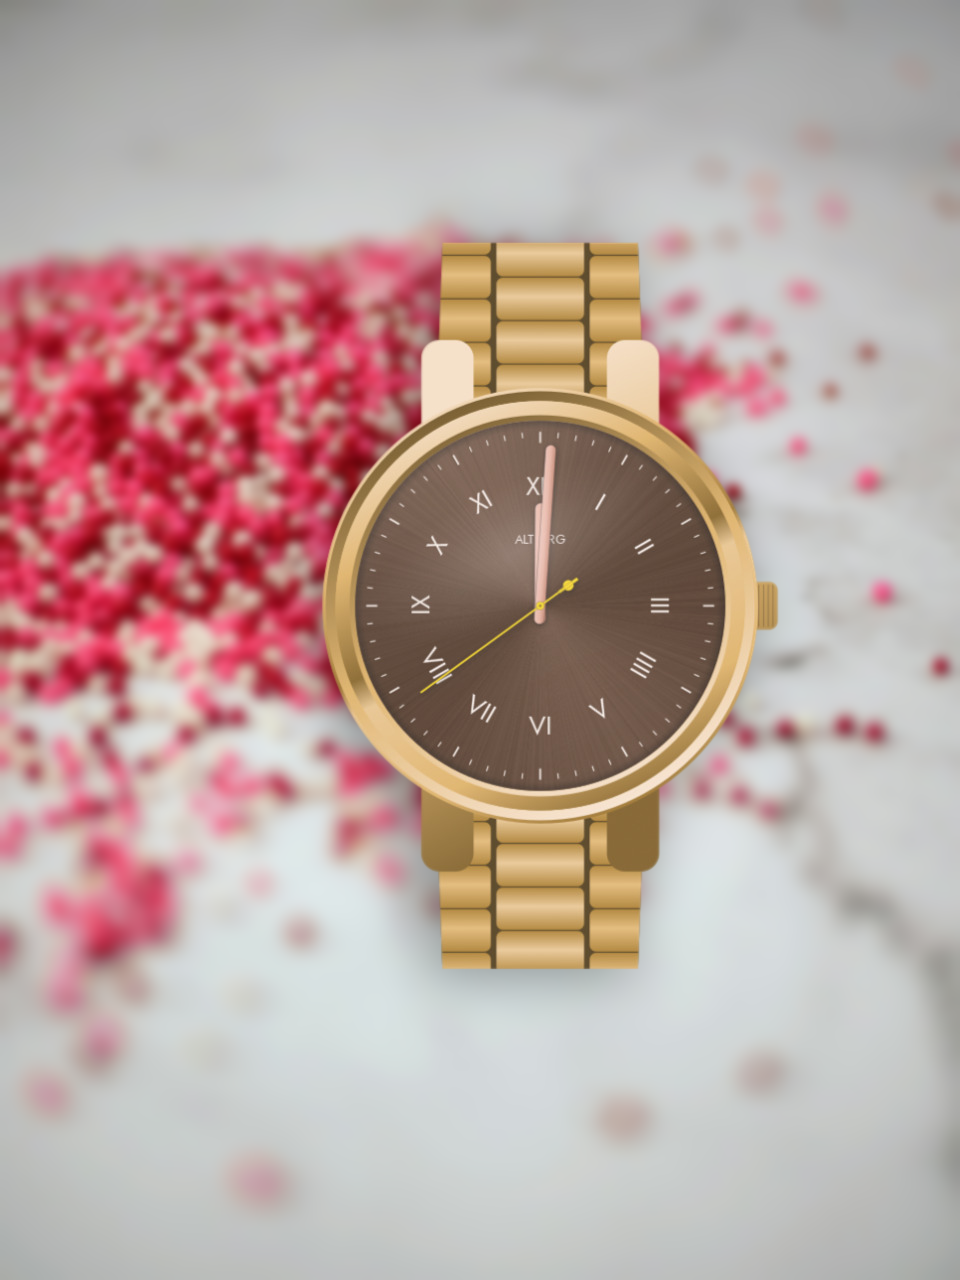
12:00:39
